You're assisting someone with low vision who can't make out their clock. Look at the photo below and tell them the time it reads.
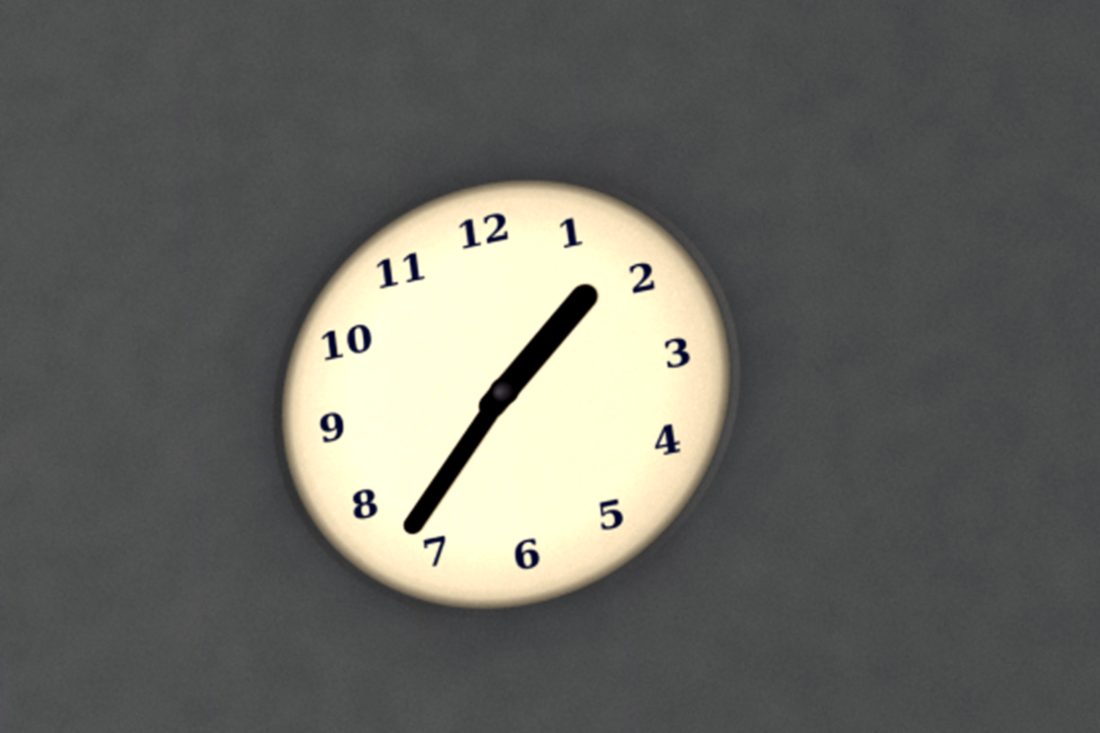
1:37
